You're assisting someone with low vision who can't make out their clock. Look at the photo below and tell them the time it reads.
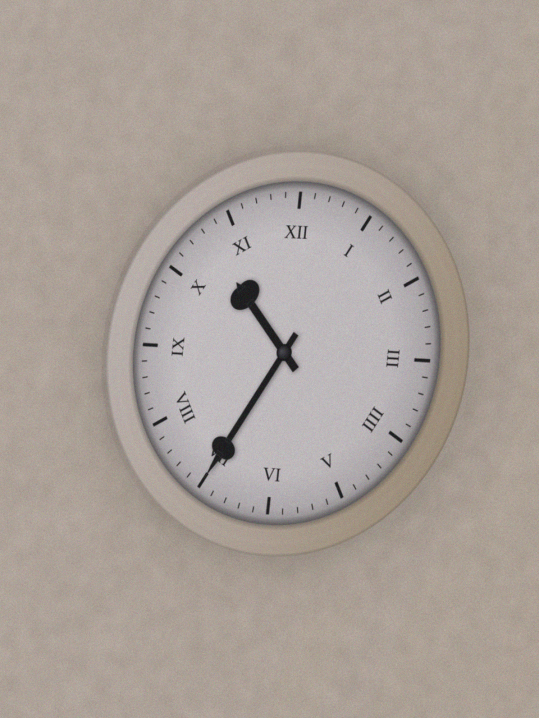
10:35
